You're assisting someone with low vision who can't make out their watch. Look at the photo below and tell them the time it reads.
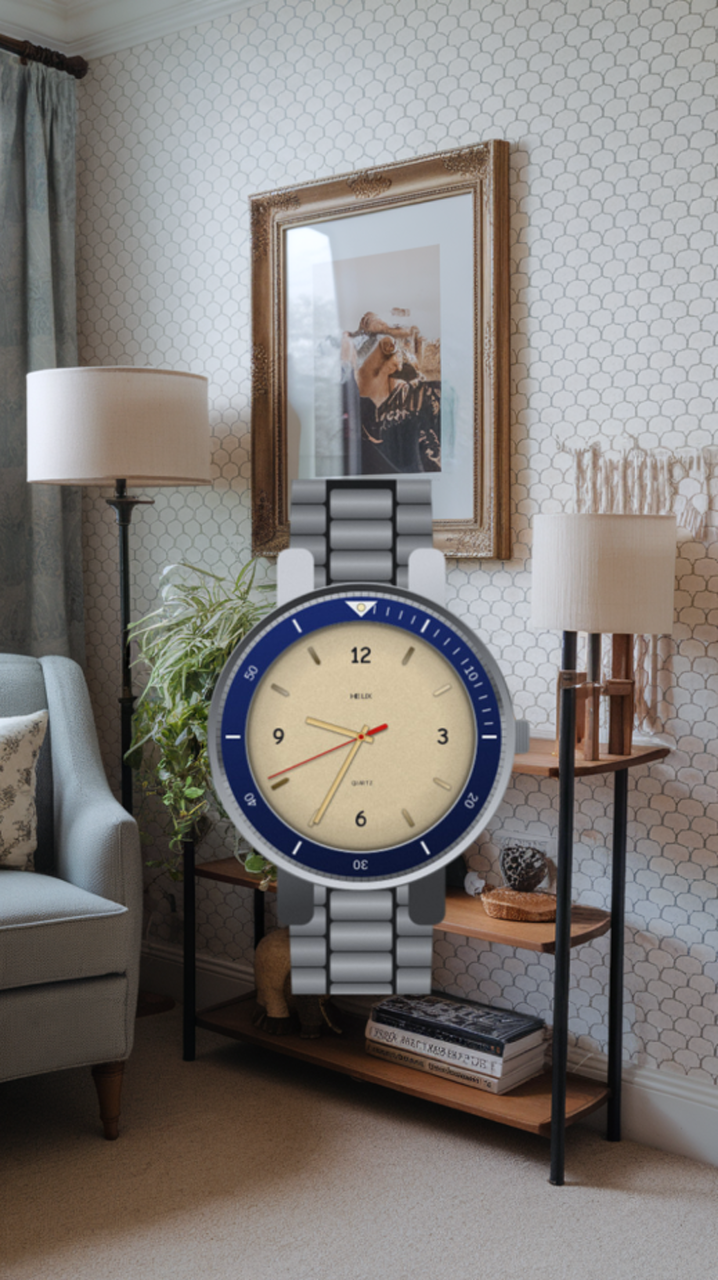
9:34:41
